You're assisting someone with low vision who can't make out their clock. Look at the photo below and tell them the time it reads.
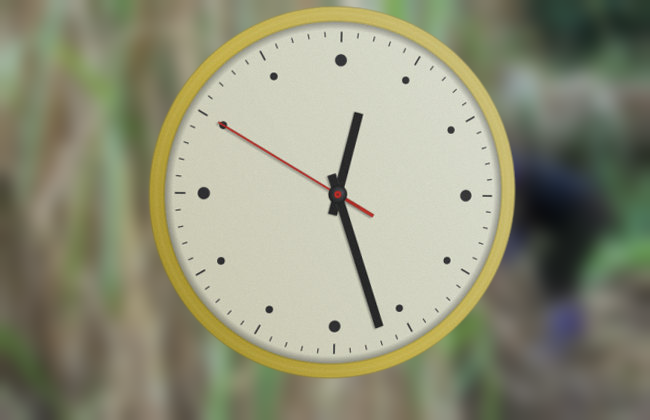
12:26:50
